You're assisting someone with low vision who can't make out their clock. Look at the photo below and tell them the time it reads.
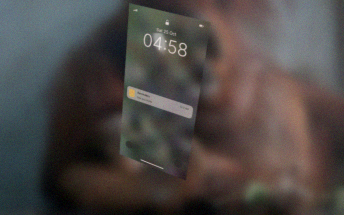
4:58
